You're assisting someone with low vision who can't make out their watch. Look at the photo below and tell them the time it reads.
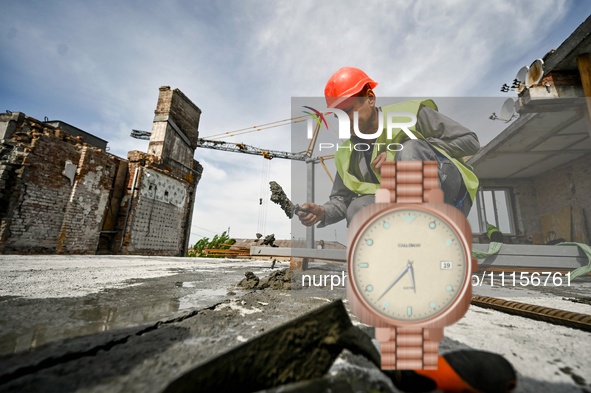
5:37
